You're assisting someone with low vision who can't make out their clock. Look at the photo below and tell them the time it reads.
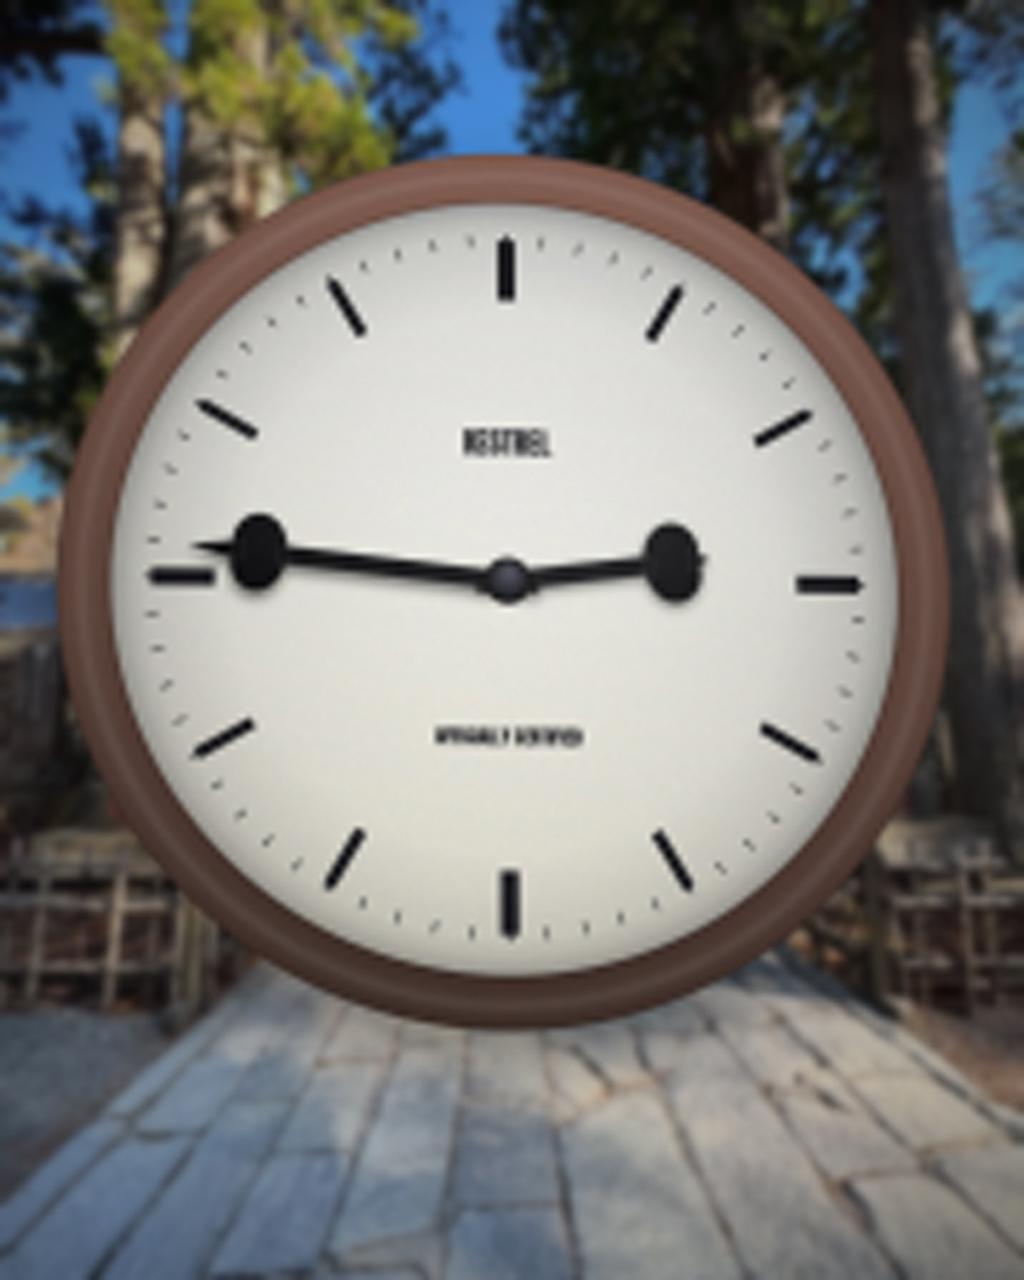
2:46
